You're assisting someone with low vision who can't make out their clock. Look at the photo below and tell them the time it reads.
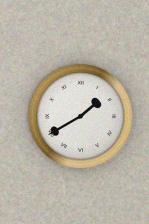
1:40
